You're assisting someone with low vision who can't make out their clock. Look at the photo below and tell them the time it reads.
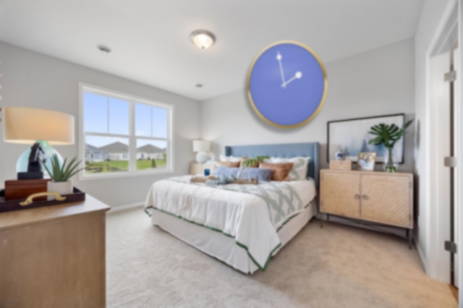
1:58
